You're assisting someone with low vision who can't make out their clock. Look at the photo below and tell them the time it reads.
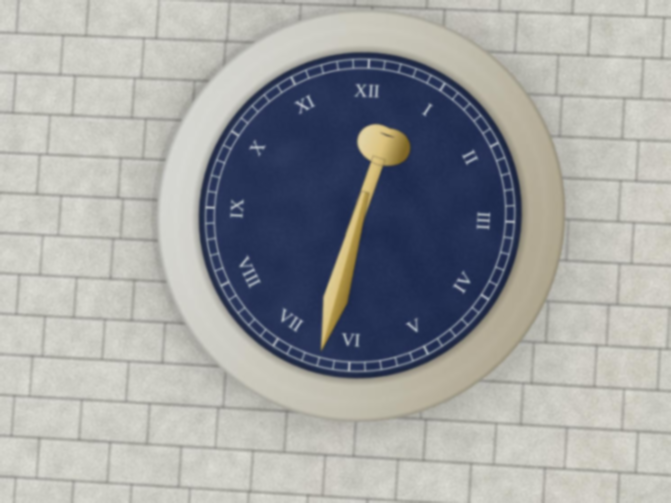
12:32
